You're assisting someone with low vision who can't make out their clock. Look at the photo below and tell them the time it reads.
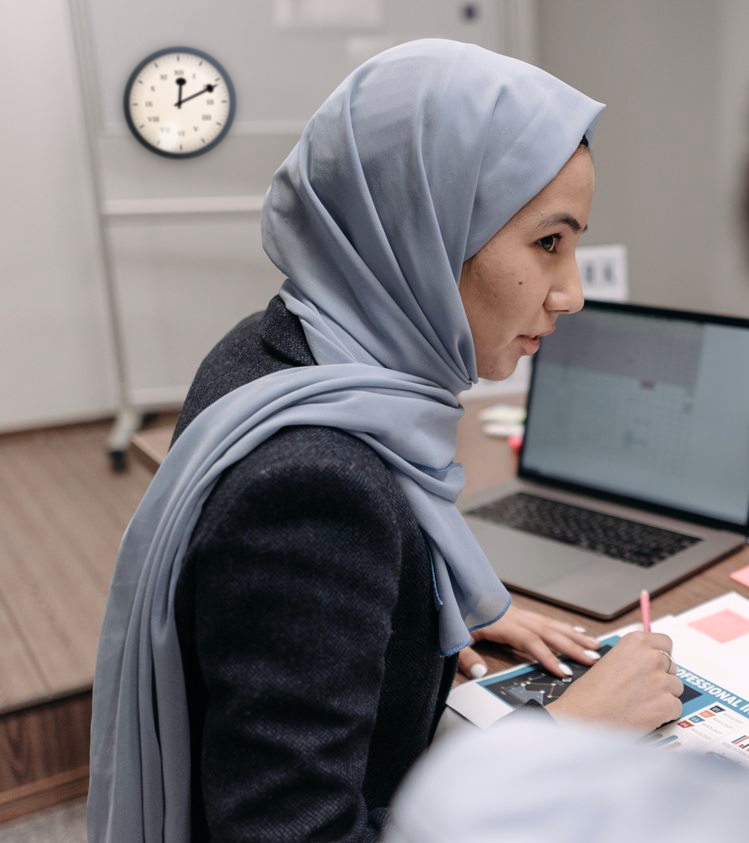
12:11
